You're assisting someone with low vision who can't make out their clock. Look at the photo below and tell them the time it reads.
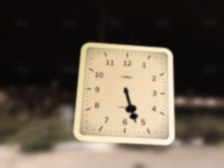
5:27
